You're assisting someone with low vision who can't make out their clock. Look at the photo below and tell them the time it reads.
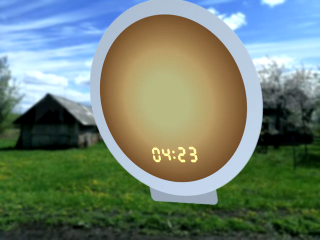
4:23
